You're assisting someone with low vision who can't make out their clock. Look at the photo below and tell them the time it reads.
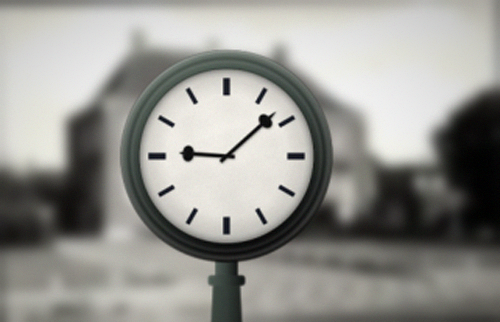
9:08
